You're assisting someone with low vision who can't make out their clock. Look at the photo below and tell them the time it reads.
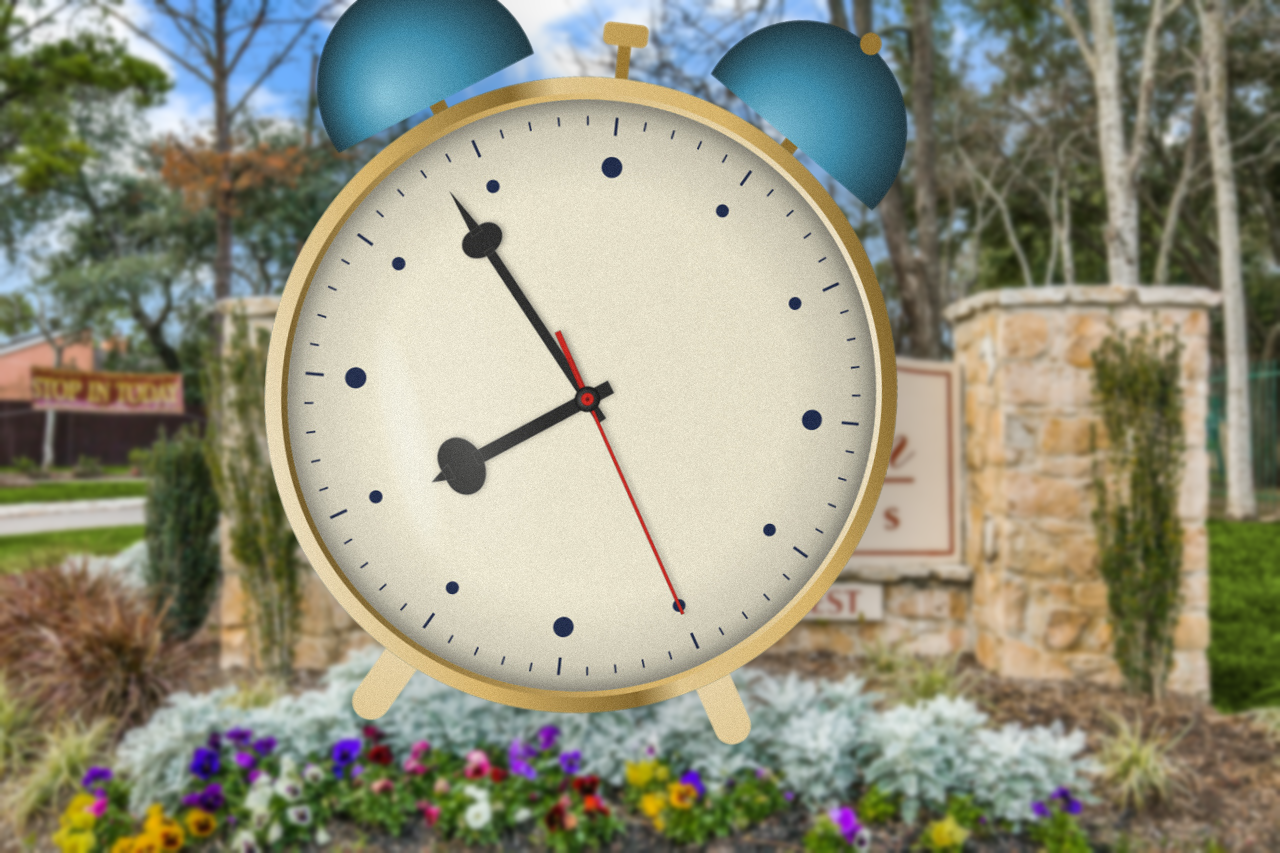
7:53:25
